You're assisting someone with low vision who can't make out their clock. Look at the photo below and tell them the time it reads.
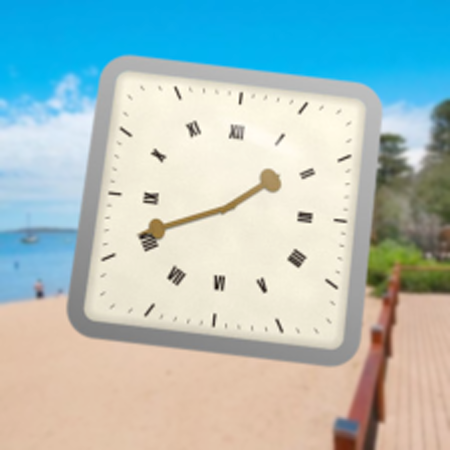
1:41
